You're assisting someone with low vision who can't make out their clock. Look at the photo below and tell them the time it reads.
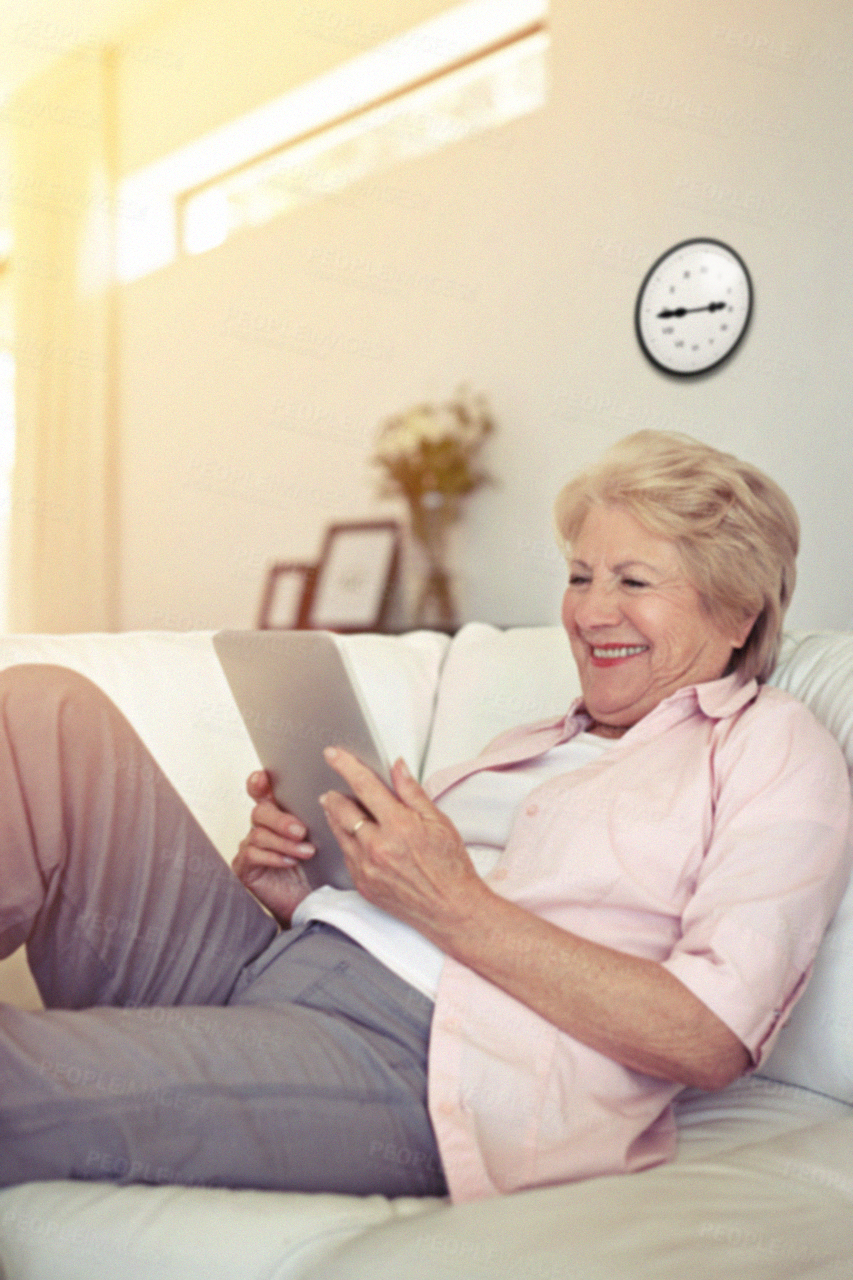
2:44
